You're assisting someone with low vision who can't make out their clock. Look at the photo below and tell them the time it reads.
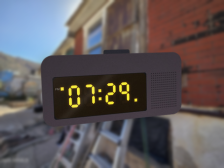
7:29
